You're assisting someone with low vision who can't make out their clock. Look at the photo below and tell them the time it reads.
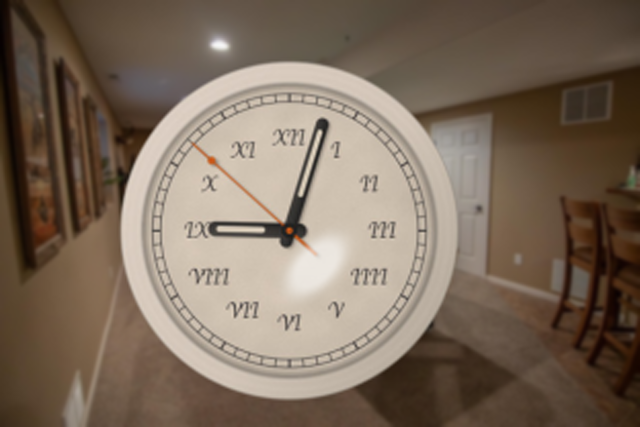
9:02:52
